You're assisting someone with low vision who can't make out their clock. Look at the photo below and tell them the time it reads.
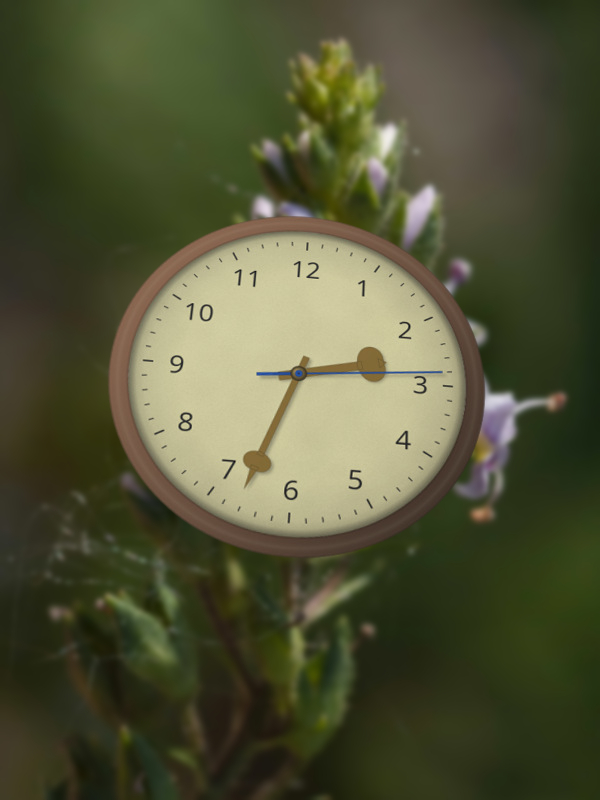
2:33:14
